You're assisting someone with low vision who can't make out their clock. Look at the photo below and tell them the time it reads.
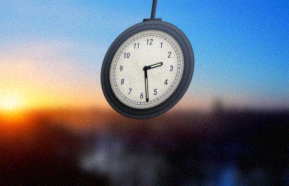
2:28
